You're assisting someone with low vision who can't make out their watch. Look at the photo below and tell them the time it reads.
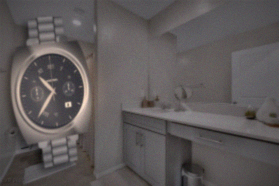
10:37
